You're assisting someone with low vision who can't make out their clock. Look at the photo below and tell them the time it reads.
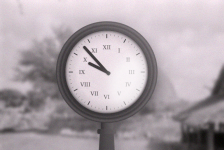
9:53
